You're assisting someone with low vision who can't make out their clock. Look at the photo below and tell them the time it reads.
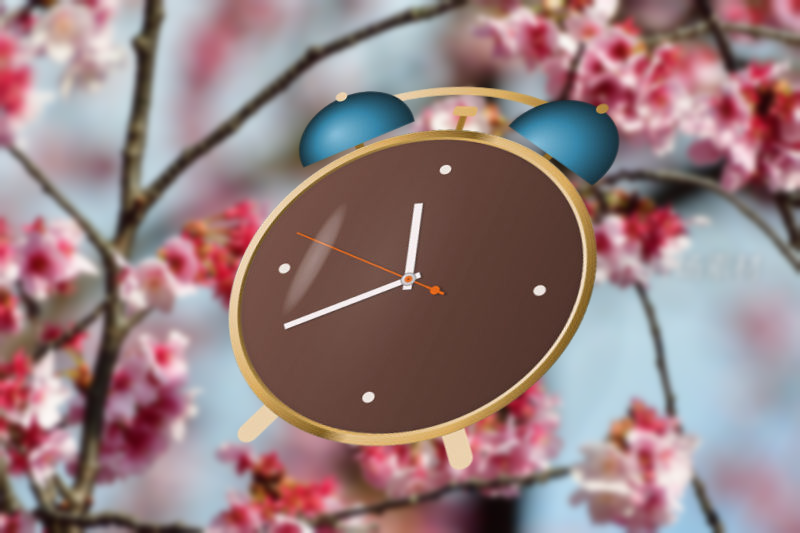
11:39:48
